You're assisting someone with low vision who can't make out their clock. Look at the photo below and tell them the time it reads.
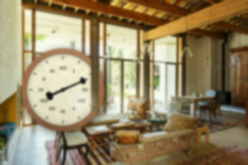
8:11
